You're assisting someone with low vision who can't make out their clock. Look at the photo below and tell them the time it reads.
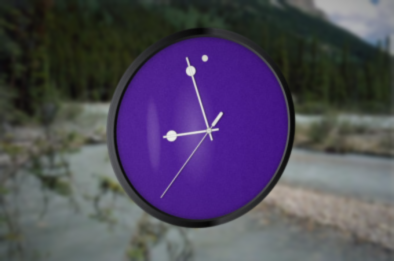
8:57:37
